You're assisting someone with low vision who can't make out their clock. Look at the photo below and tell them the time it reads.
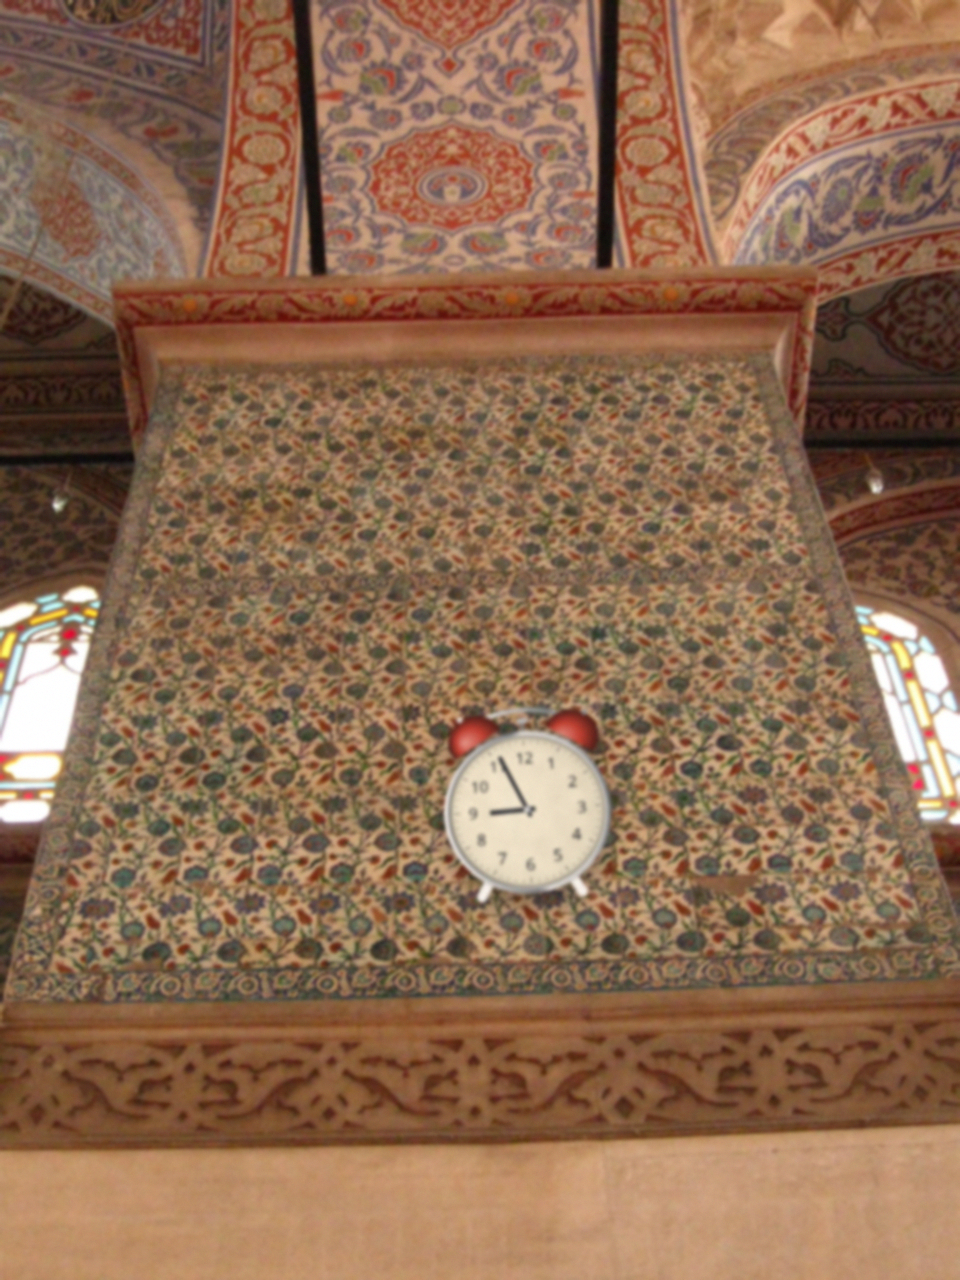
8:56
